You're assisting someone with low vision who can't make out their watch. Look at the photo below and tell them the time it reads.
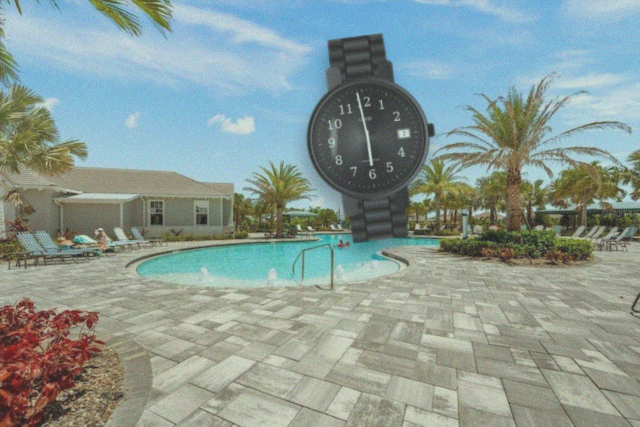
5:59
